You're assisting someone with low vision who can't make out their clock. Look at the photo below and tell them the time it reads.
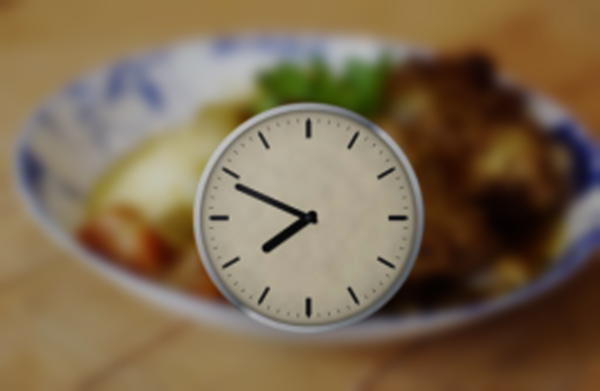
7:49
